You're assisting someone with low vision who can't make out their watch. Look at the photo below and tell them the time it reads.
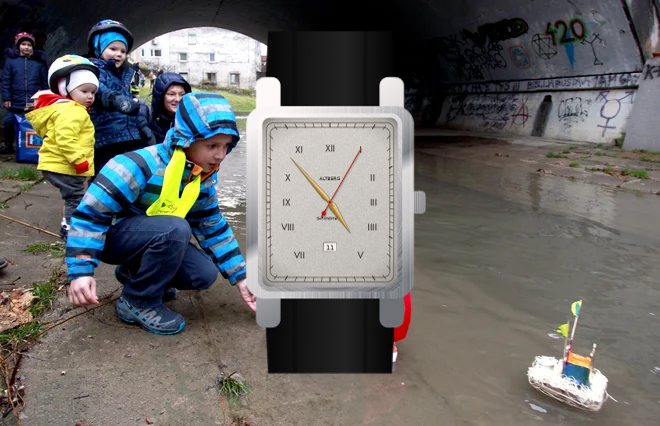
4:53:05
